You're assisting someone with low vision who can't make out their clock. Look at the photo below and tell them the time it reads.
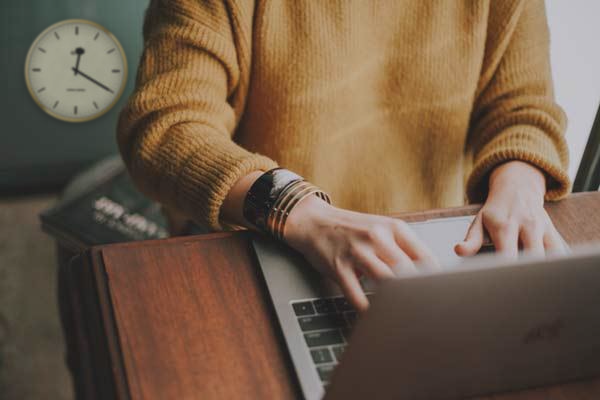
12:20
